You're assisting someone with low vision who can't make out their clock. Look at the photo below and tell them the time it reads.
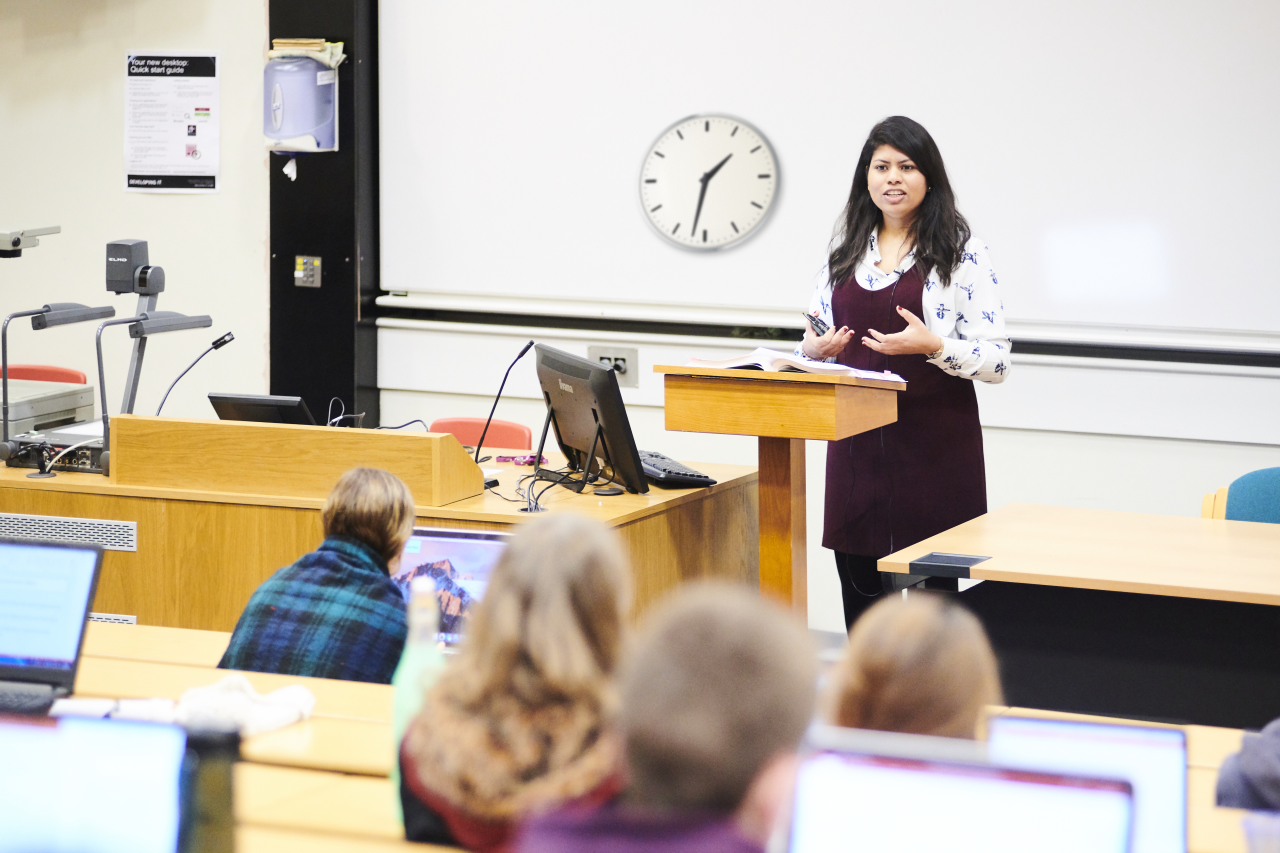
1:32
